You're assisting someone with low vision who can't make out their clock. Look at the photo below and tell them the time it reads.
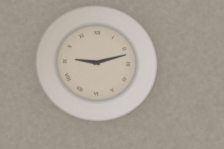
9:12
